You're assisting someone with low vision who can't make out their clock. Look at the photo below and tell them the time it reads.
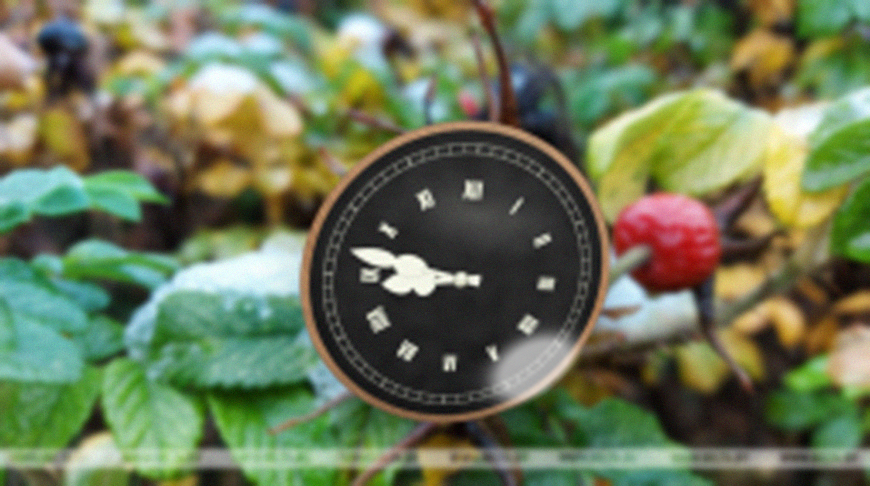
8:47
